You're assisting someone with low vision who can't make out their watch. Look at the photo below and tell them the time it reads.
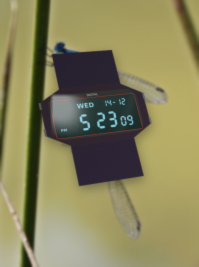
5:23:09
